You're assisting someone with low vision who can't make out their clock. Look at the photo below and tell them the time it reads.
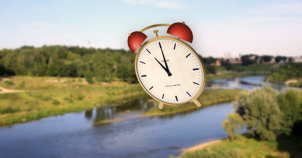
11:00
